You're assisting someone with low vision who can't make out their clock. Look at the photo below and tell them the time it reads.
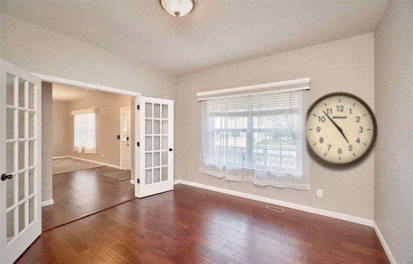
4:53
